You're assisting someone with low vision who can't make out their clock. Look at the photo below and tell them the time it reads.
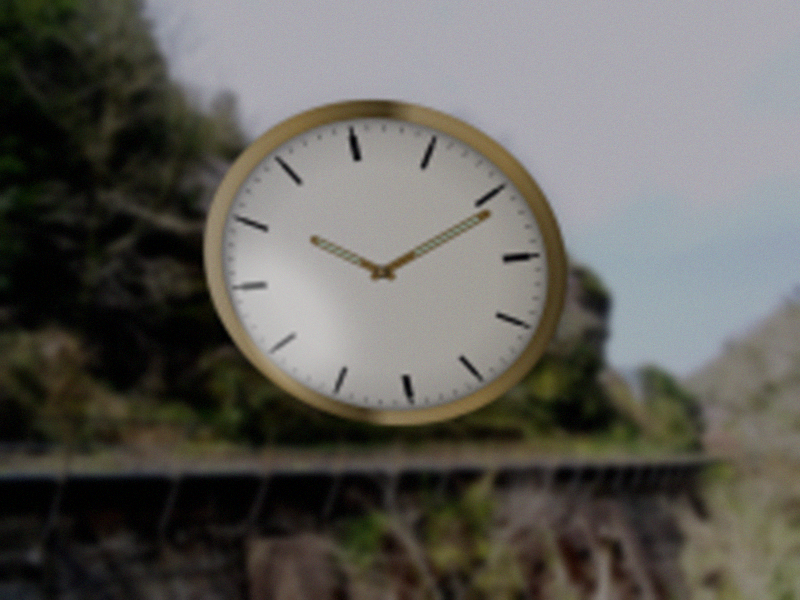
10:11
